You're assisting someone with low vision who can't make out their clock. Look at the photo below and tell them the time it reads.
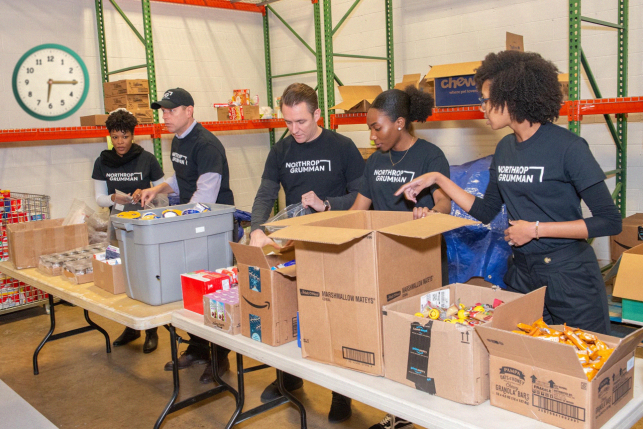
6:15
